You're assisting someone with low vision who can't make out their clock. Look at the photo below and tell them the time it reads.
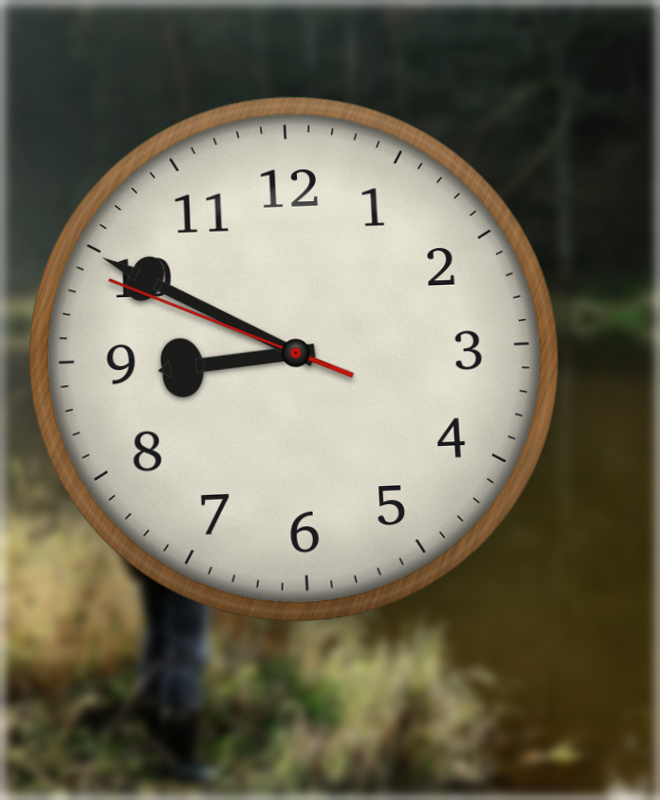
8:49:49
